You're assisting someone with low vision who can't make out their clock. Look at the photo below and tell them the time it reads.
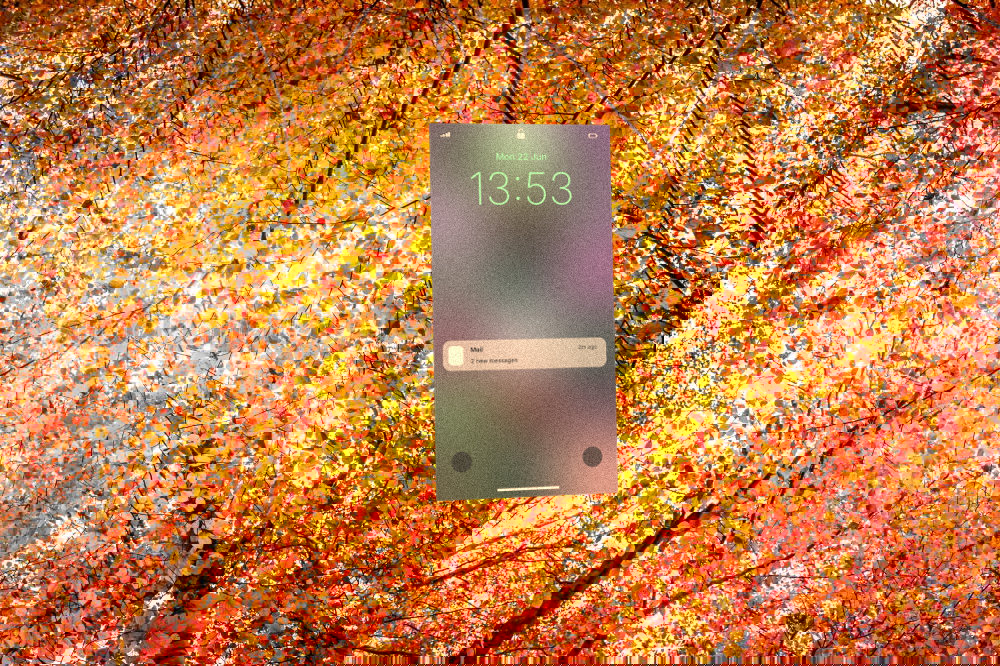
13:53
